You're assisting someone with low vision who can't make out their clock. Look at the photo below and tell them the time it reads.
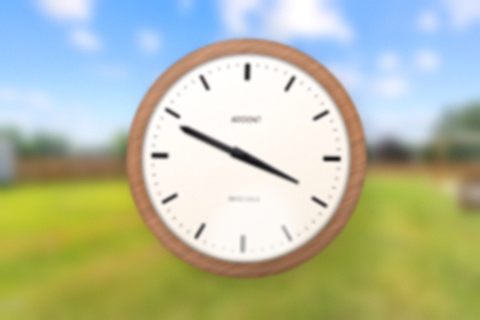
3:49
